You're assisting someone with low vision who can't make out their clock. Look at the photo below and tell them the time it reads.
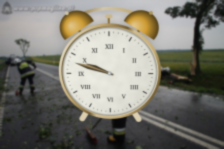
9:48
